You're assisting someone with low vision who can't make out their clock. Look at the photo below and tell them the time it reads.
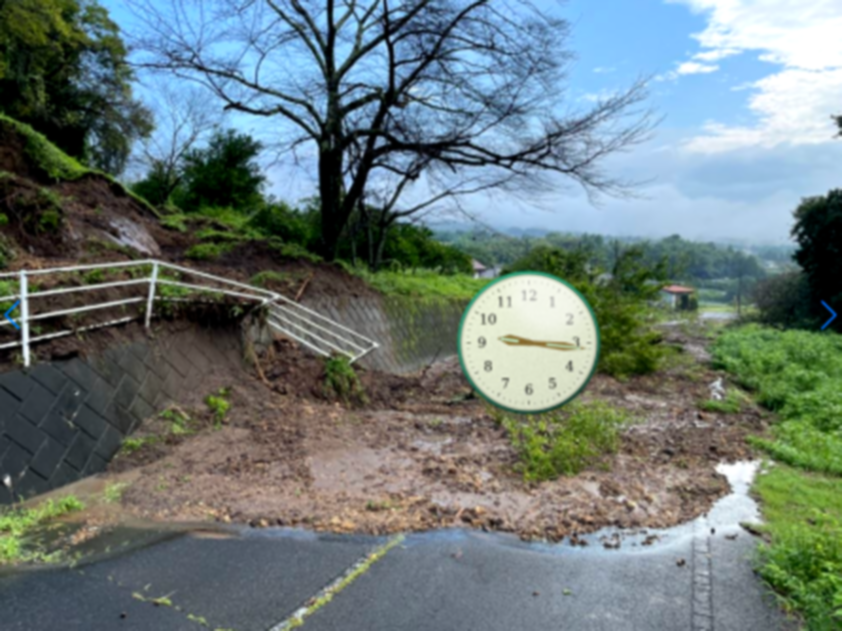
9:16
